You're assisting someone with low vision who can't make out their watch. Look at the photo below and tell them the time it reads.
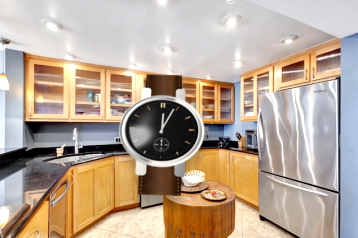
12:04
